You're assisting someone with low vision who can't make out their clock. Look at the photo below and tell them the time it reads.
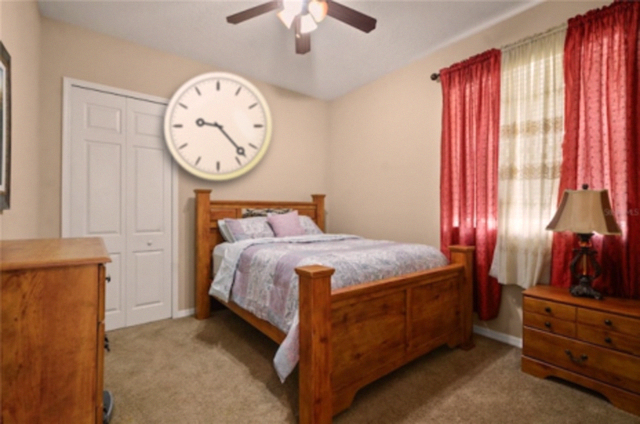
9:23
